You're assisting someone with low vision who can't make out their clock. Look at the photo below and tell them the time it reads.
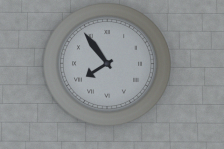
7:54
